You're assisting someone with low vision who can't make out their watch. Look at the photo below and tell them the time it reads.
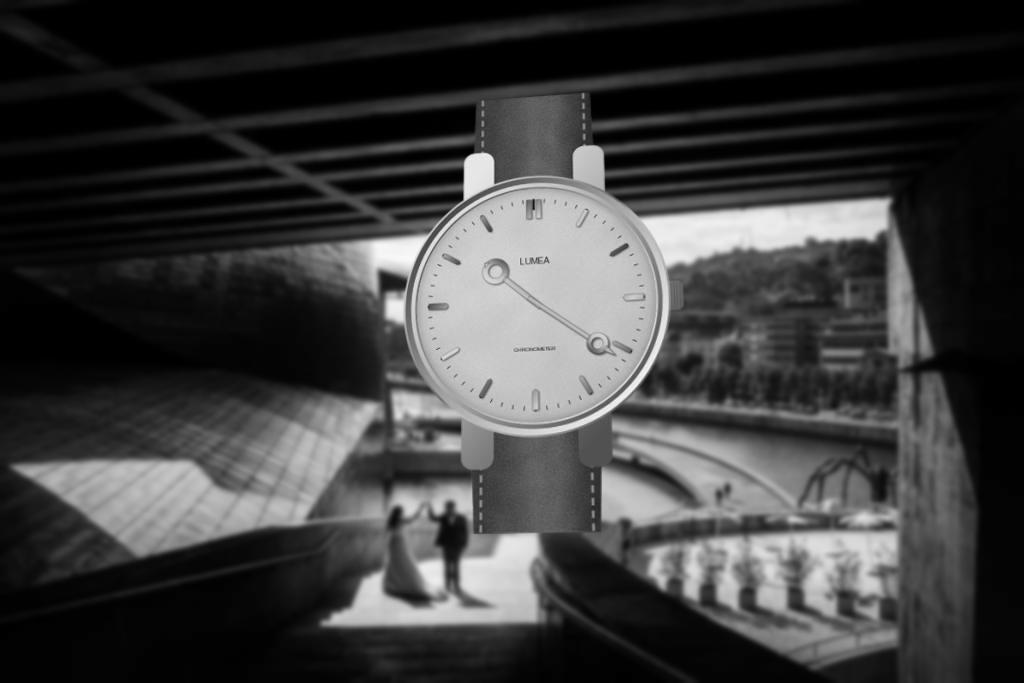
10:21
